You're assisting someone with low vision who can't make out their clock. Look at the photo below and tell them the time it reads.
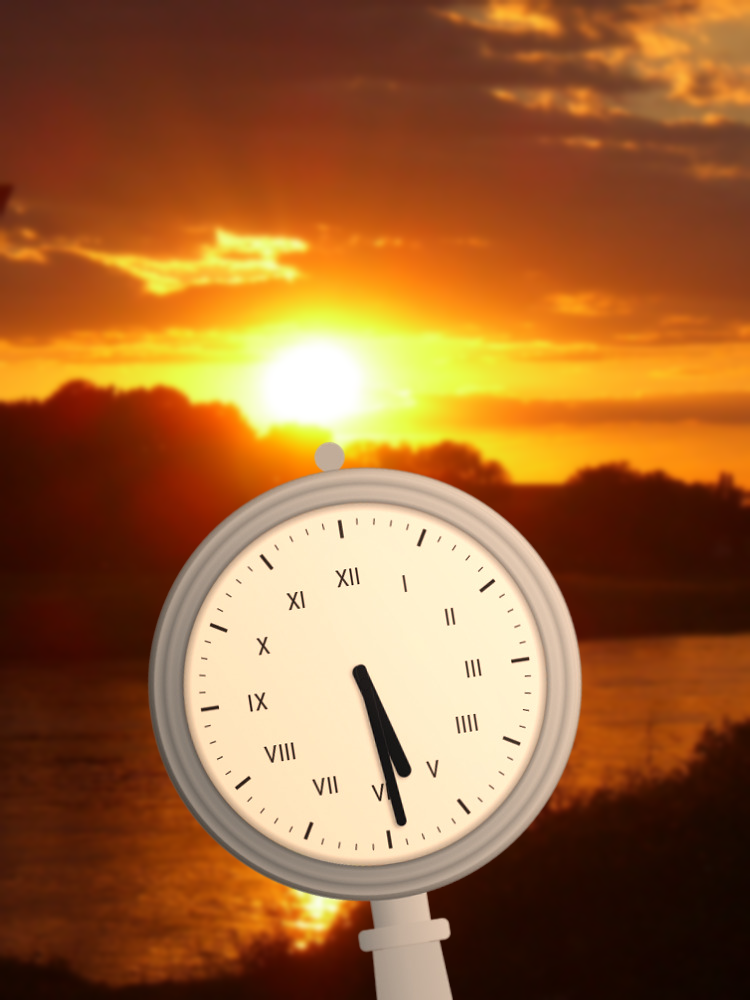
5:29
